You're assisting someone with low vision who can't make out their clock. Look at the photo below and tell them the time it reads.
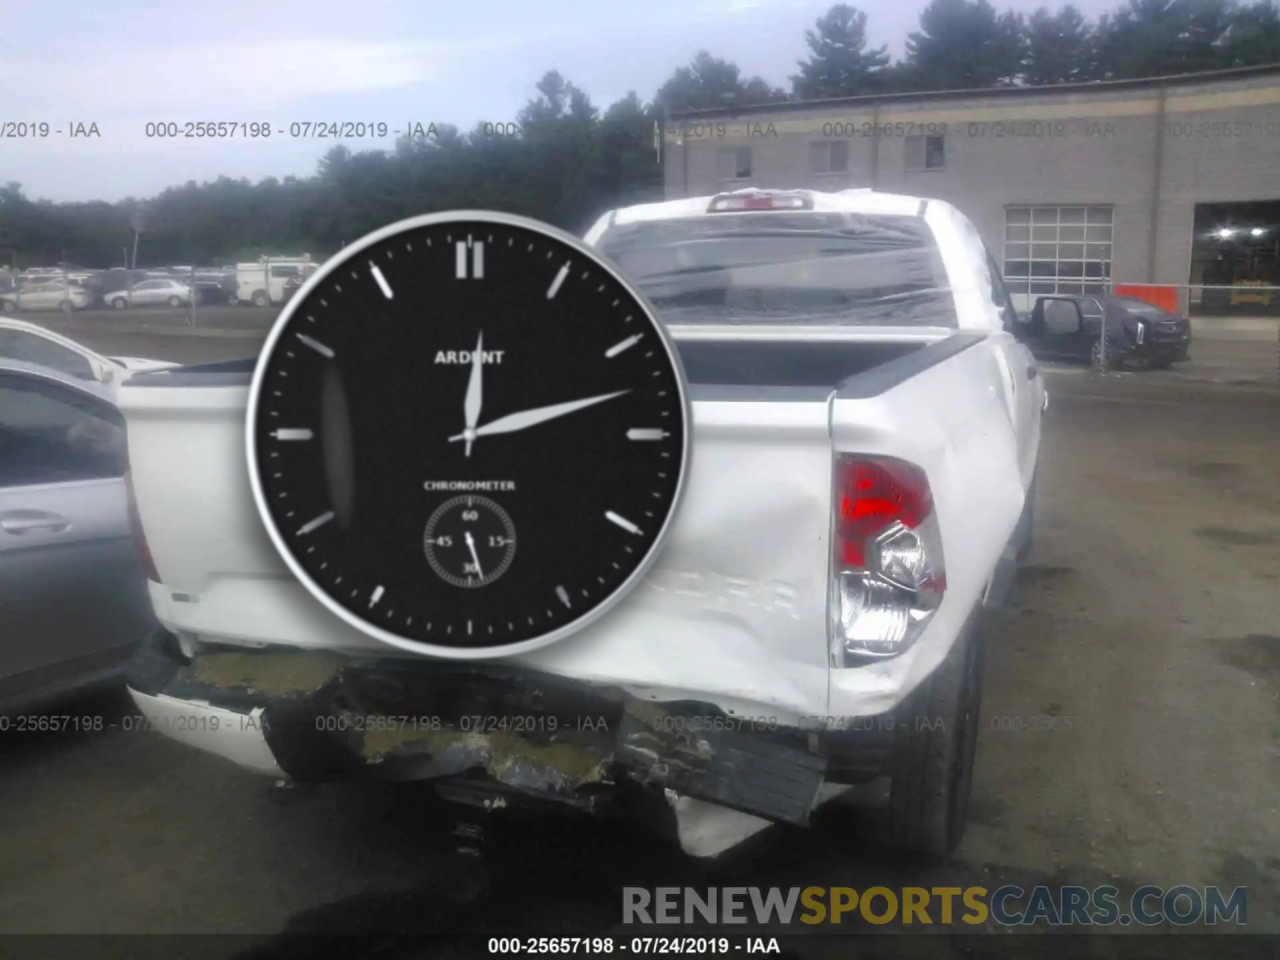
12:12:27
